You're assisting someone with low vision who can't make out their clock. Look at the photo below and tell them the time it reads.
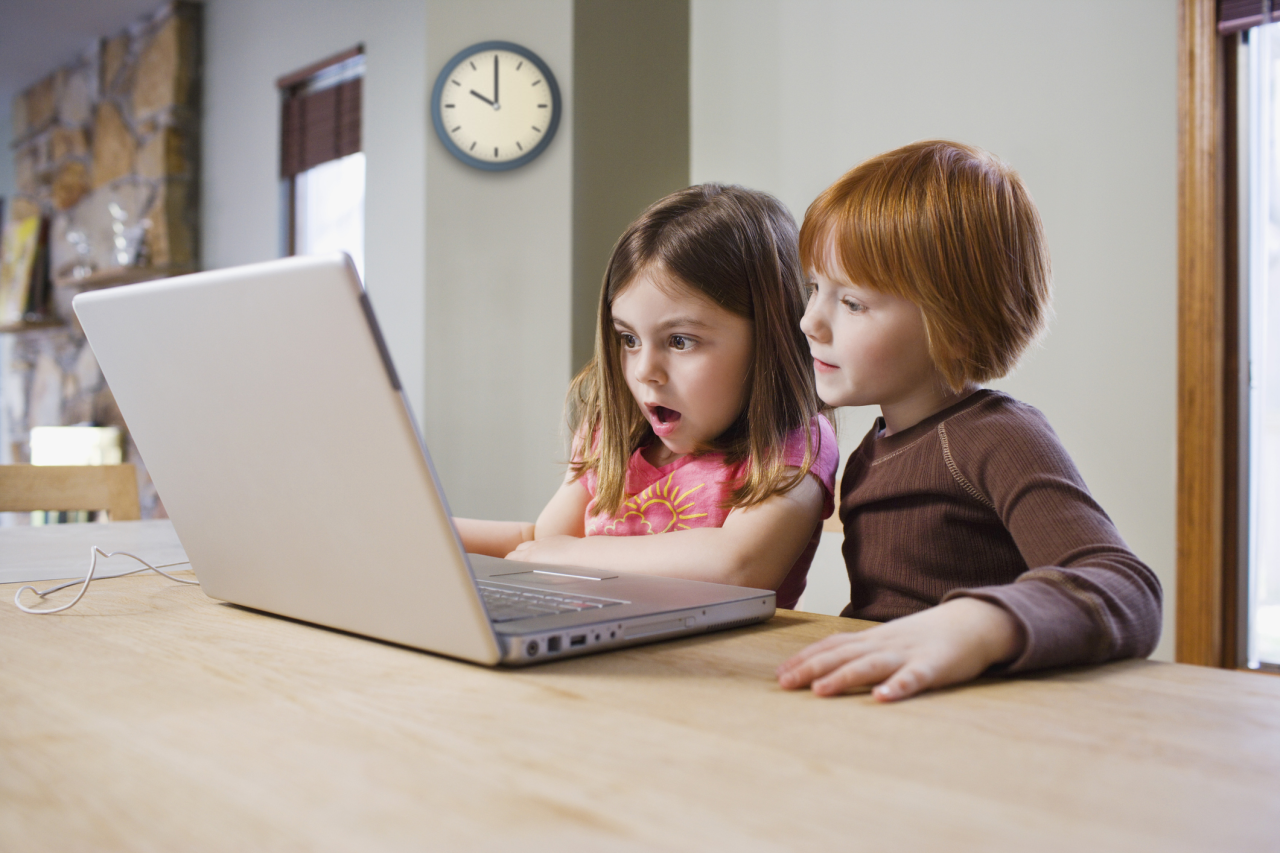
10:00
